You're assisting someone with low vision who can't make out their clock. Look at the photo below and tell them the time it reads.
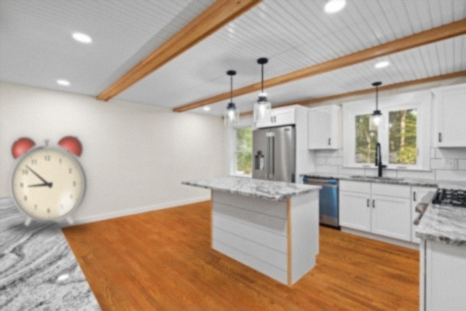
8:52
